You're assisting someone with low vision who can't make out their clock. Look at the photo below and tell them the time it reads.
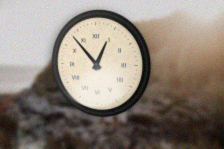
12:53
